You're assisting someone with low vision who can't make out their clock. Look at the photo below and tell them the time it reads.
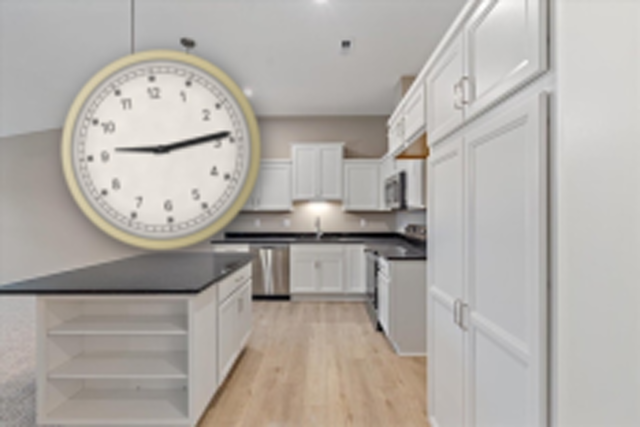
9:14
